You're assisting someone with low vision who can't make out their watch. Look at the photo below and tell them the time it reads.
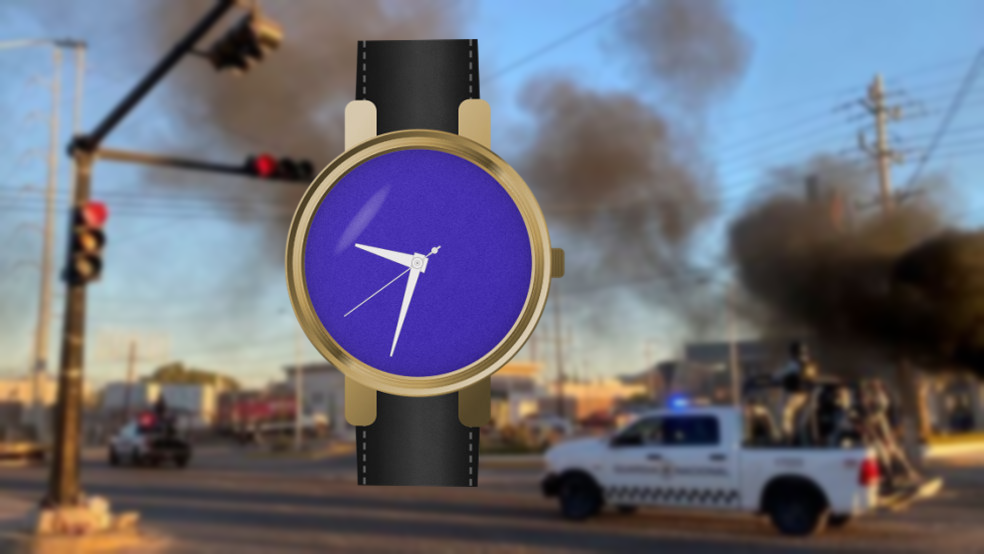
9:32:39
